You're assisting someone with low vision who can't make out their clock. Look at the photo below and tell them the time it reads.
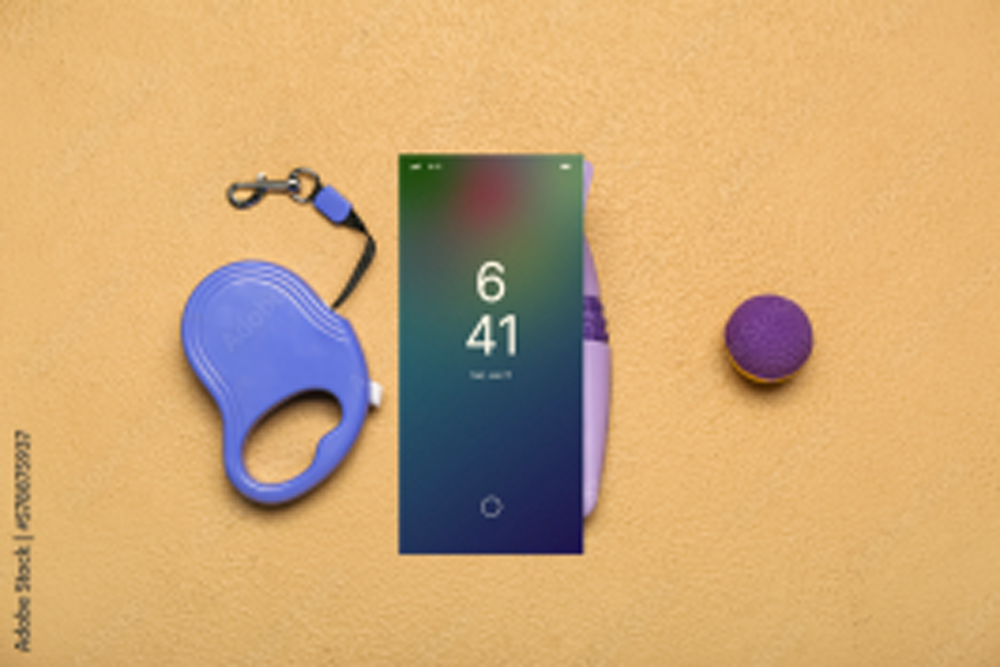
6:41
